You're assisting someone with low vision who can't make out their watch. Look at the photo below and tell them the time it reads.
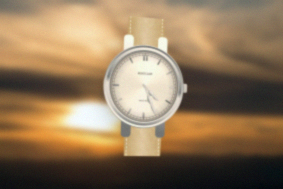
4:26
